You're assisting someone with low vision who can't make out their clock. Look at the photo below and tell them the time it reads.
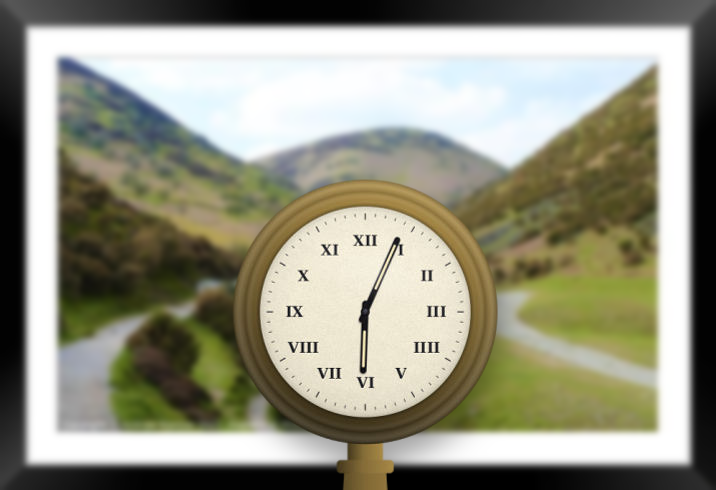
6:04
